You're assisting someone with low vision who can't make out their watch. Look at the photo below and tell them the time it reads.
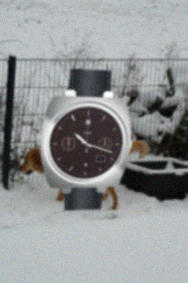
10:18
